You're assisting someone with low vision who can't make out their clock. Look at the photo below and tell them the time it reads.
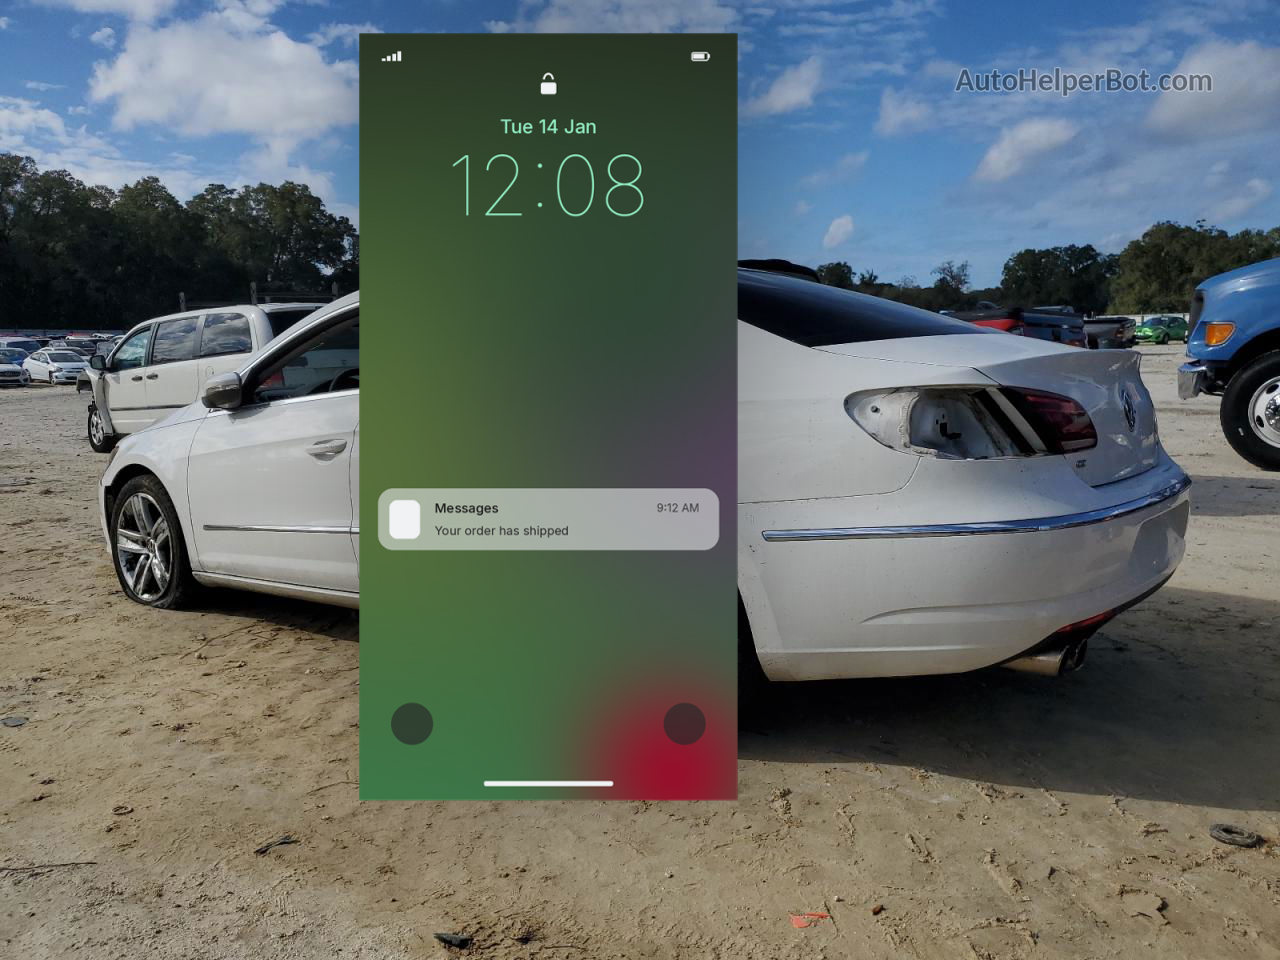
12:08
